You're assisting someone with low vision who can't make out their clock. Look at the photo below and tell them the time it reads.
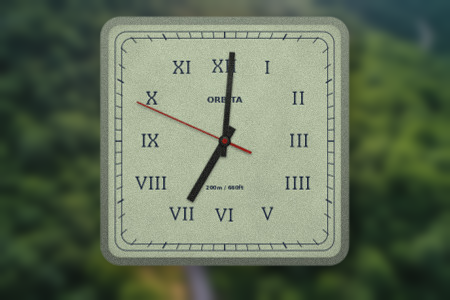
7:00:49
